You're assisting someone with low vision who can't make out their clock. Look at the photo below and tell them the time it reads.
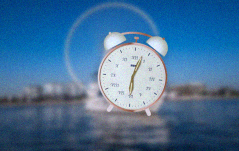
6:03
